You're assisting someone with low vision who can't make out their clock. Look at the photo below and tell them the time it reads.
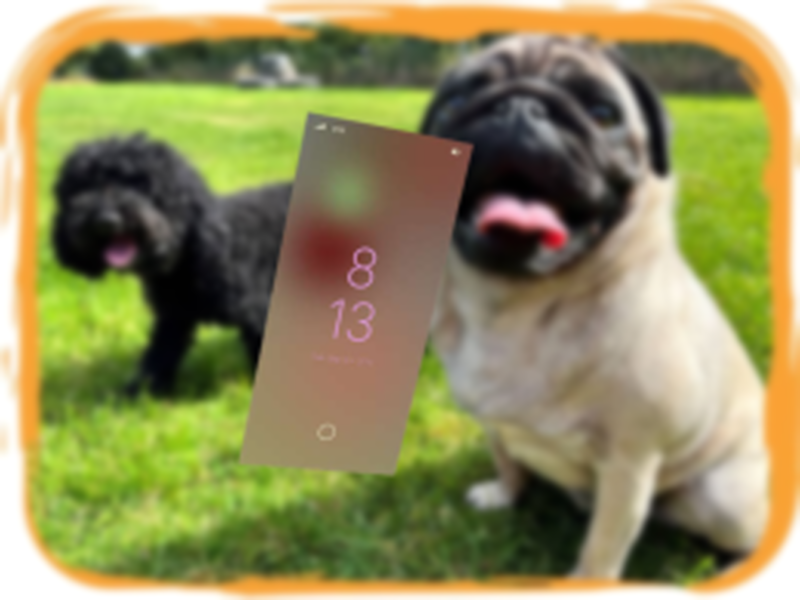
8:13
